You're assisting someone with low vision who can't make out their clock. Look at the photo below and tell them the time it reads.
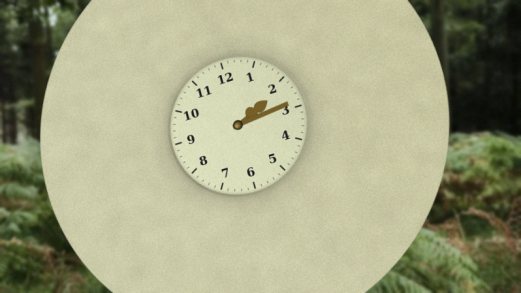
2:14
